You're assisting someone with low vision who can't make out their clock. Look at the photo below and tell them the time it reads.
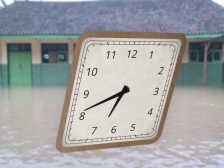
6:41
